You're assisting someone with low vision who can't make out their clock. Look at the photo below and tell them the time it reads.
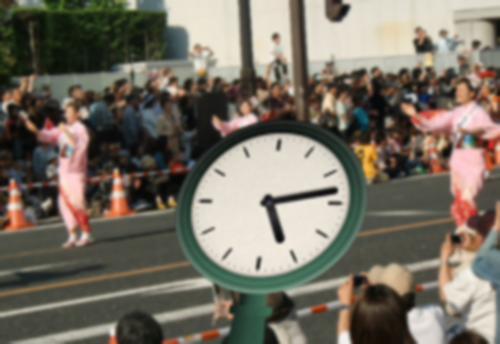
5:13
